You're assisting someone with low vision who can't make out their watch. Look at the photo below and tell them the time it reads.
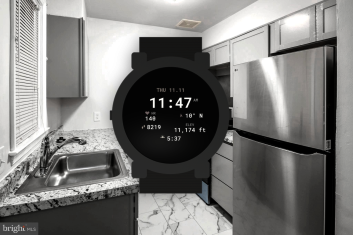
11:47
